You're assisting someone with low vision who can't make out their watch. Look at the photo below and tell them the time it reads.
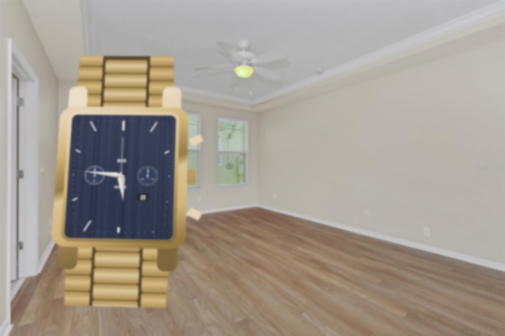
5:46
